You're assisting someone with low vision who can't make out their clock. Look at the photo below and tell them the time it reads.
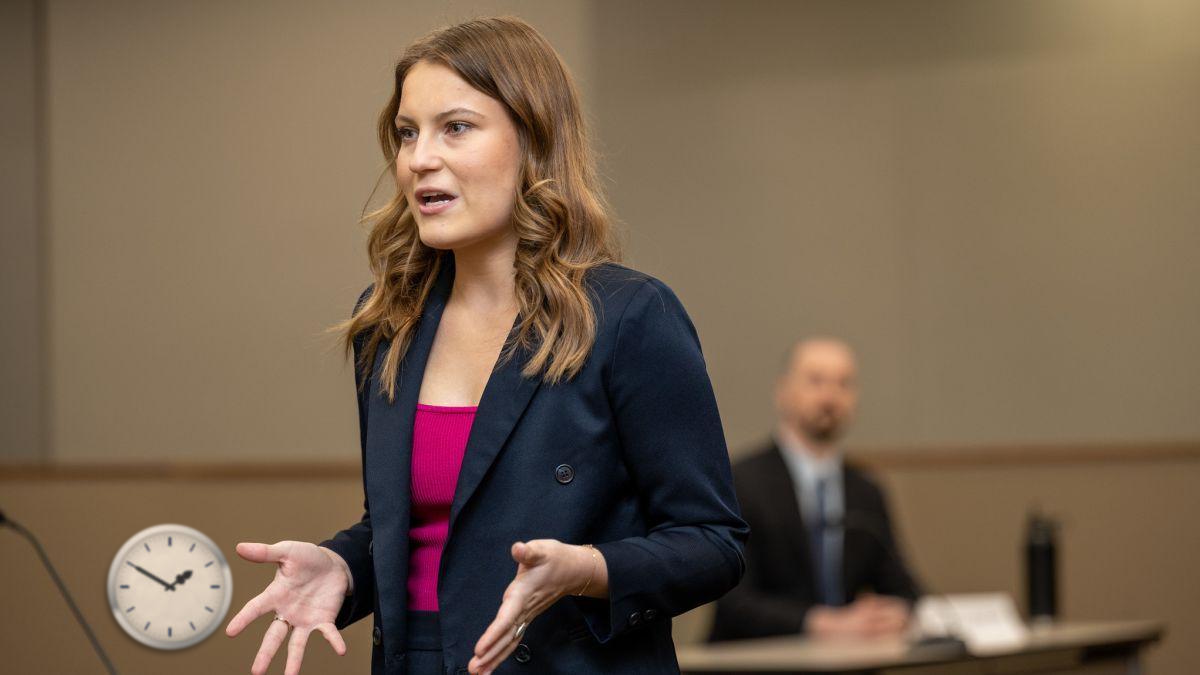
1:50
